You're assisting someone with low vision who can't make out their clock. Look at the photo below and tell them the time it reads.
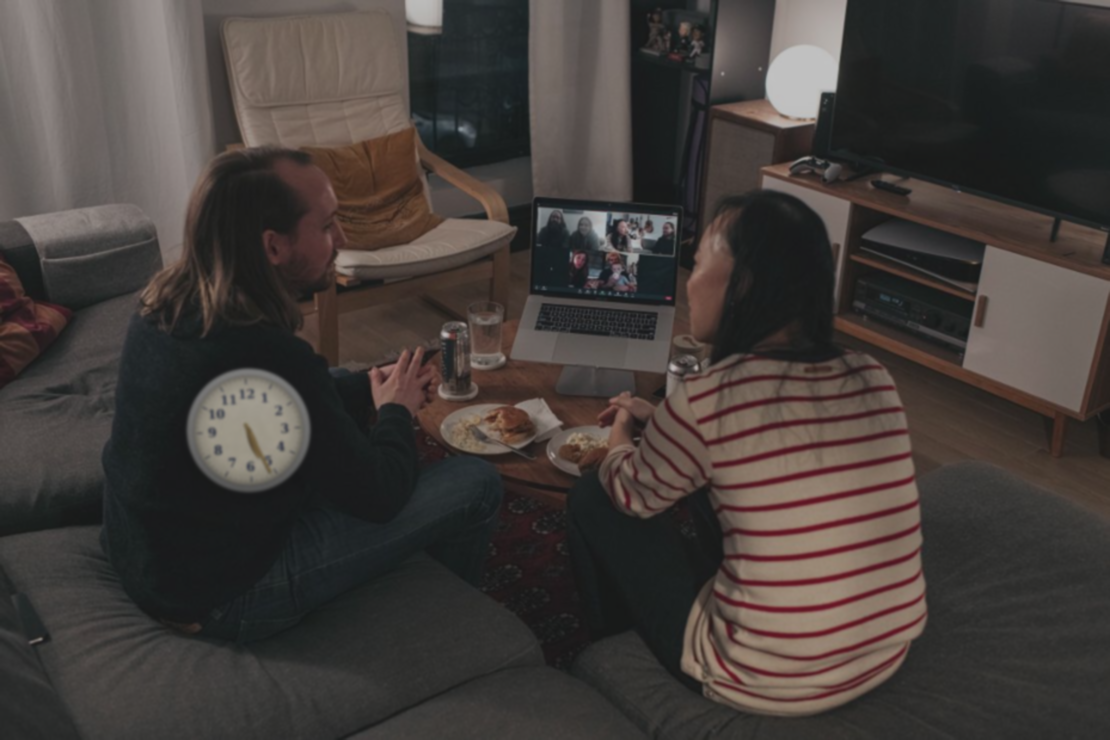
5:26
